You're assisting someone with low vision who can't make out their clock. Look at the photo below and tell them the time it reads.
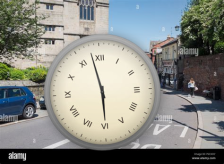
5:58
